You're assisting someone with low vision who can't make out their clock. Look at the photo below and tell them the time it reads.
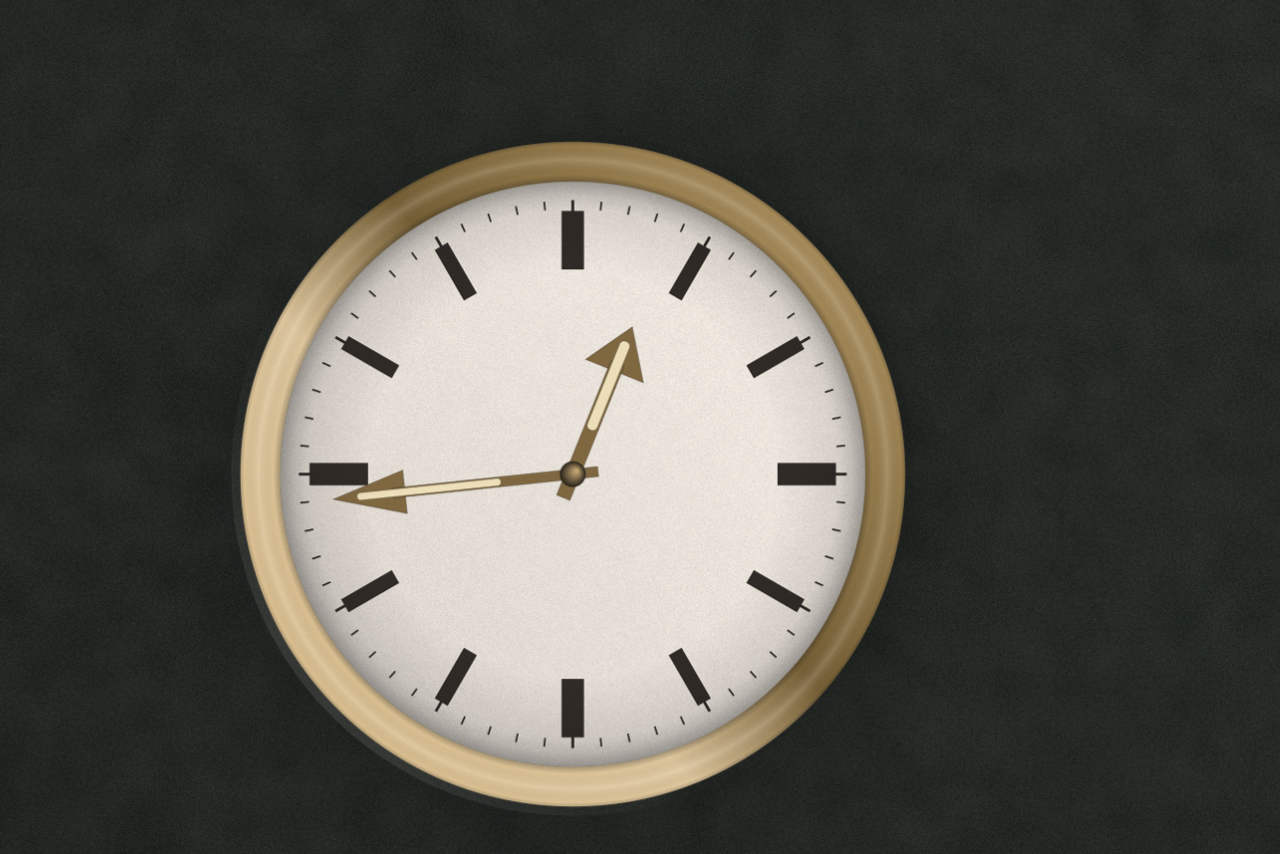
12:44
